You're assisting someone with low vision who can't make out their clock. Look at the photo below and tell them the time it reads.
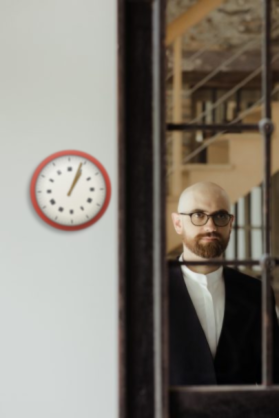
1:04
